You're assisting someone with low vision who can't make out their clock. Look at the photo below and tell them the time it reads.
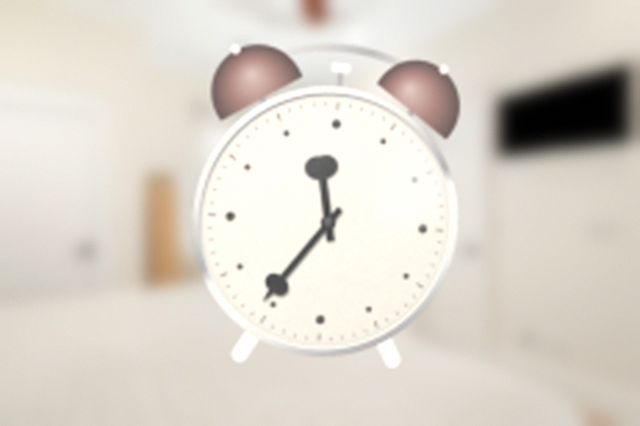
11:36
